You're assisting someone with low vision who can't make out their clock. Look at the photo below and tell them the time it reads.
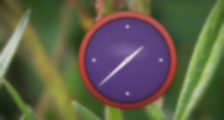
1:38
